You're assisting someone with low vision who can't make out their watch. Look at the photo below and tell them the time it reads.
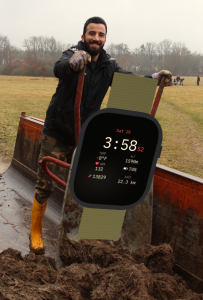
3:58
